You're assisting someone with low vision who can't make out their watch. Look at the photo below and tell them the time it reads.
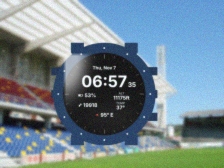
6:57
